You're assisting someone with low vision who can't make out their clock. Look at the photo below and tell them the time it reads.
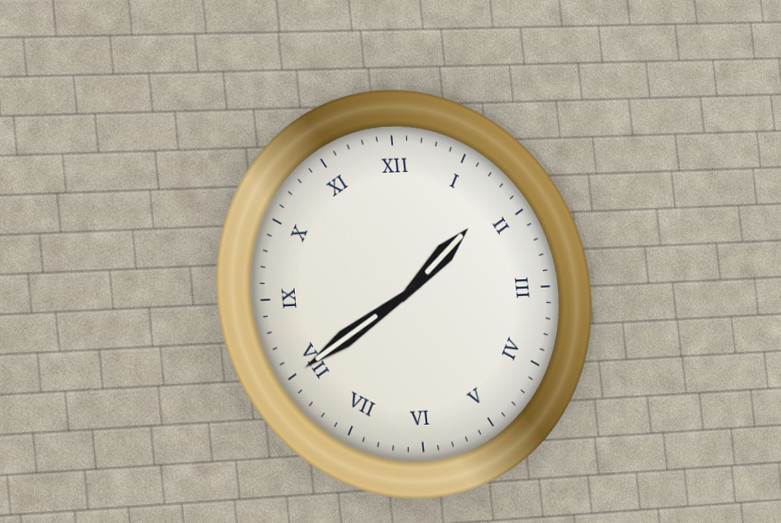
1:40
